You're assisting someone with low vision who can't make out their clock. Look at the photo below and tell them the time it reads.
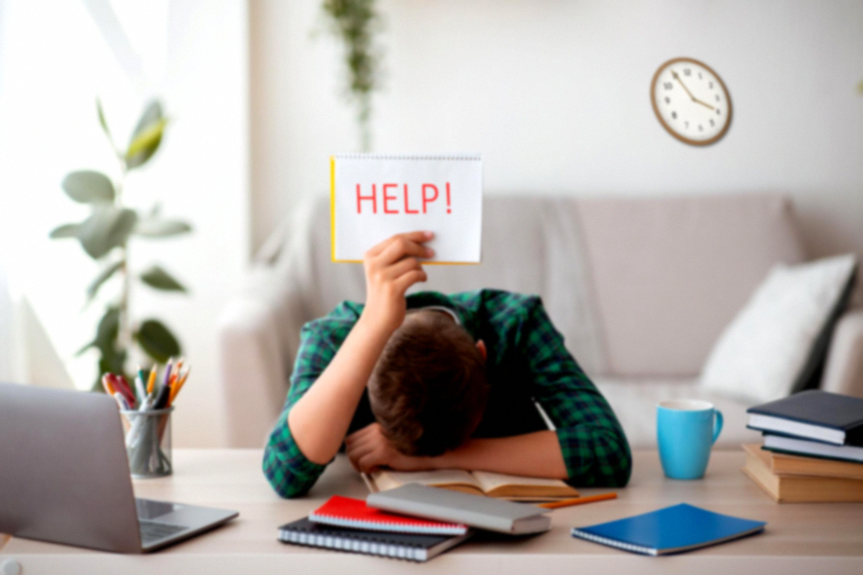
3:55
